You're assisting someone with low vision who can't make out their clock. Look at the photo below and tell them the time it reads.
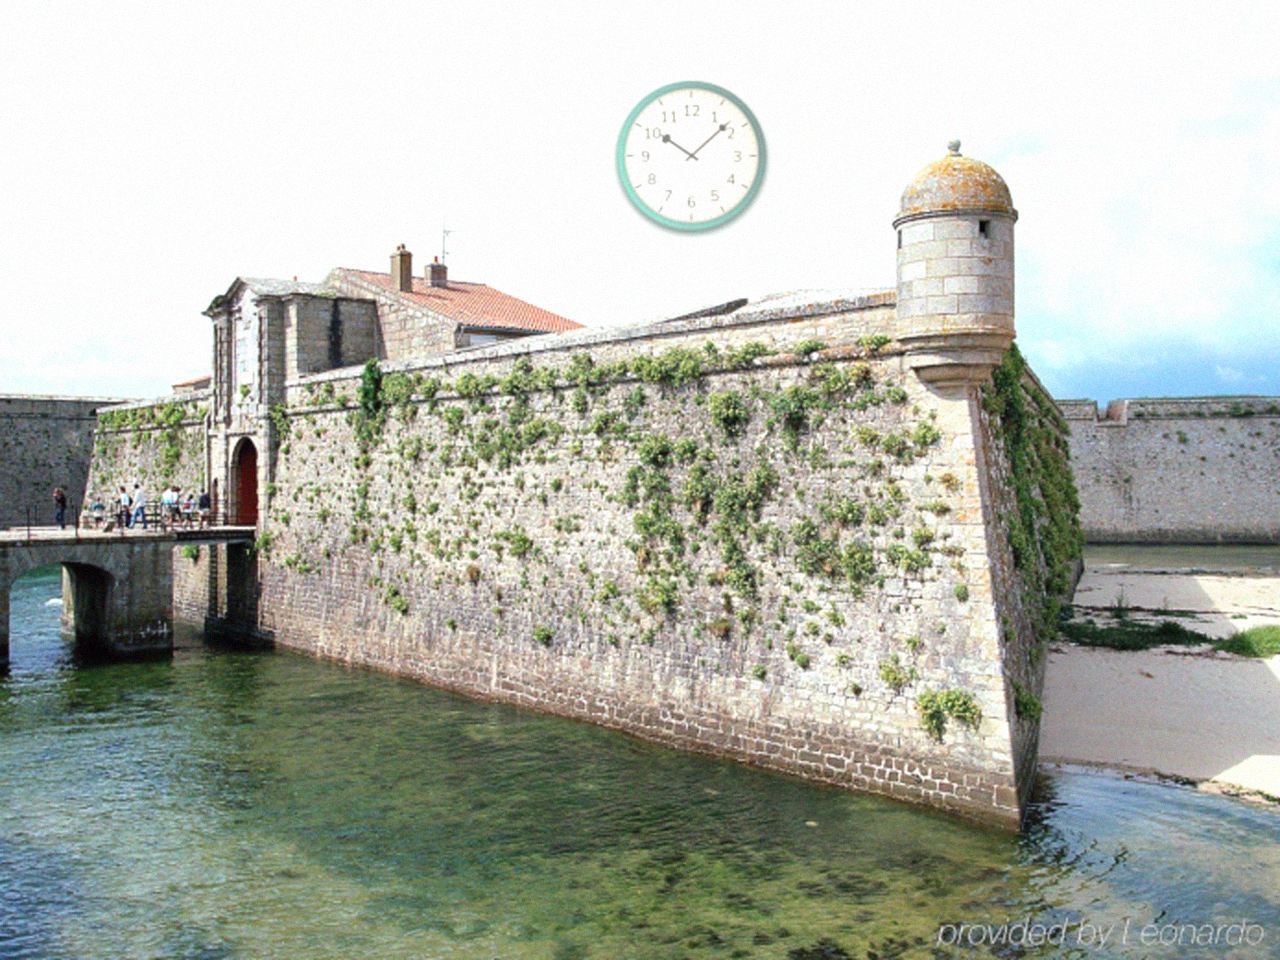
10:08
